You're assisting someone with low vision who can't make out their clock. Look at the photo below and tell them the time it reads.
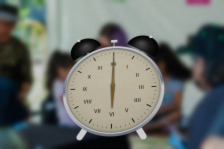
6:00
